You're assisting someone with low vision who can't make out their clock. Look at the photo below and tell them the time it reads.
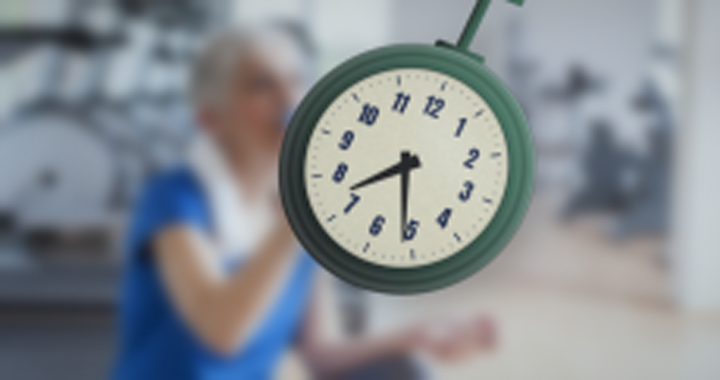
7:26
